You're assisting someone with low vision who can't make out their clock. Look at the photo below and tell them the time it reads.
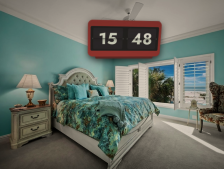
15:48
